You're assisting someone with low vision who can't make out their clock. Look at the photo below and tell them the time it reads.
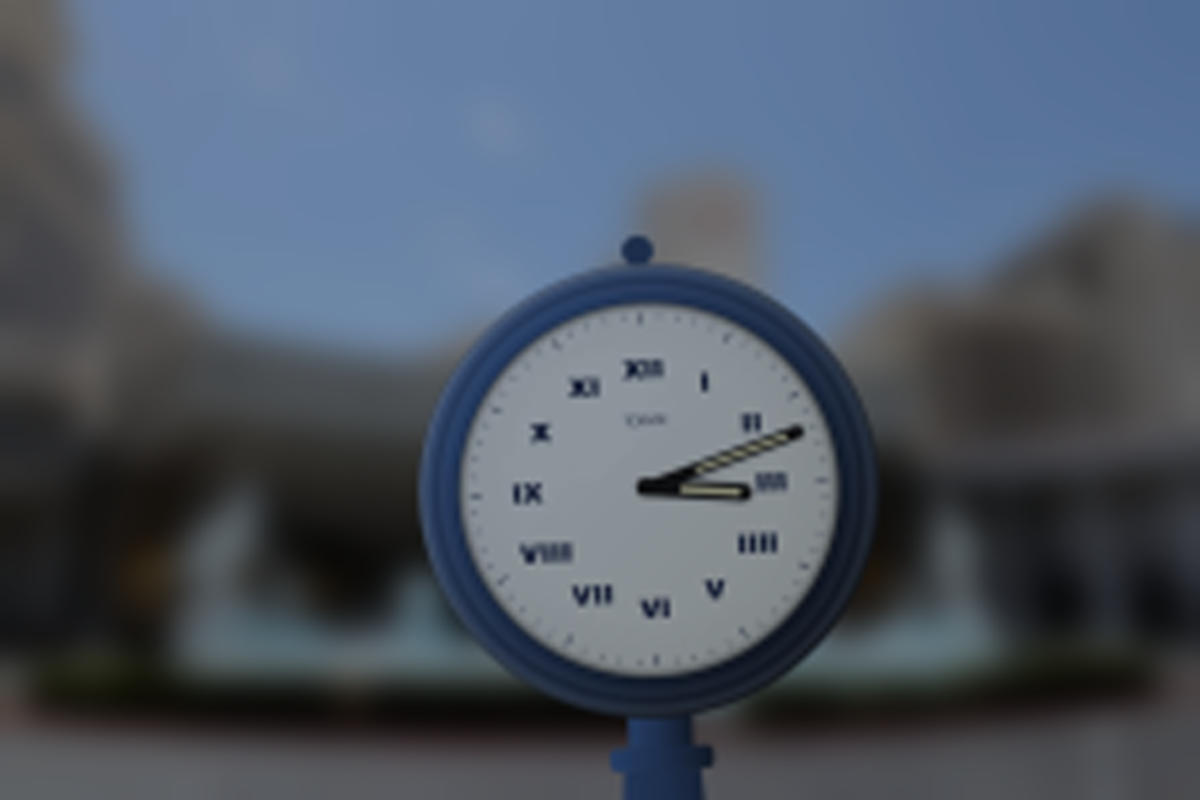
3:12
